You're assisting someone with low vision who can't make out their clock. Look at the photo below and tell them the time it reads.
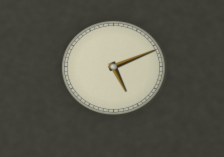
5:11
